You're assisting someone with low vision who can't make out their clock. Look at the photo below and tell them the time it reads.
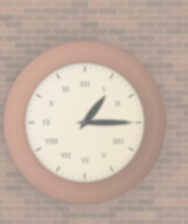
1:15
